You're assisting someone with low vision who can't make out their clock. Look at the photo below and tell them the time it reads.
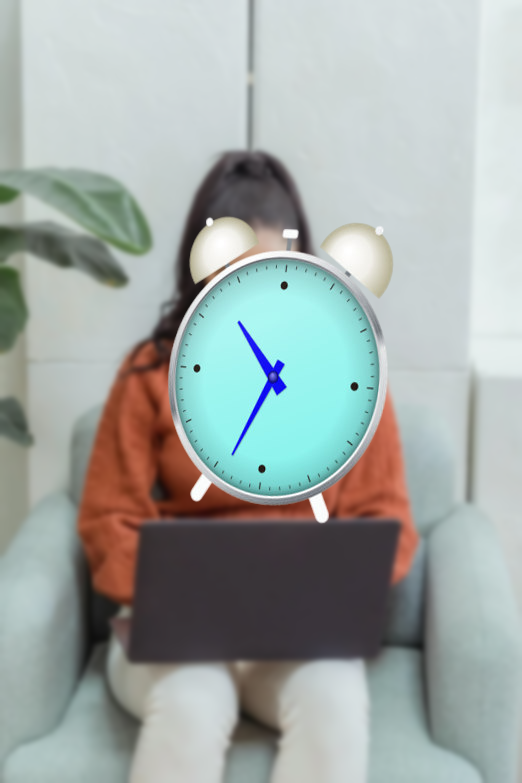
10:34
